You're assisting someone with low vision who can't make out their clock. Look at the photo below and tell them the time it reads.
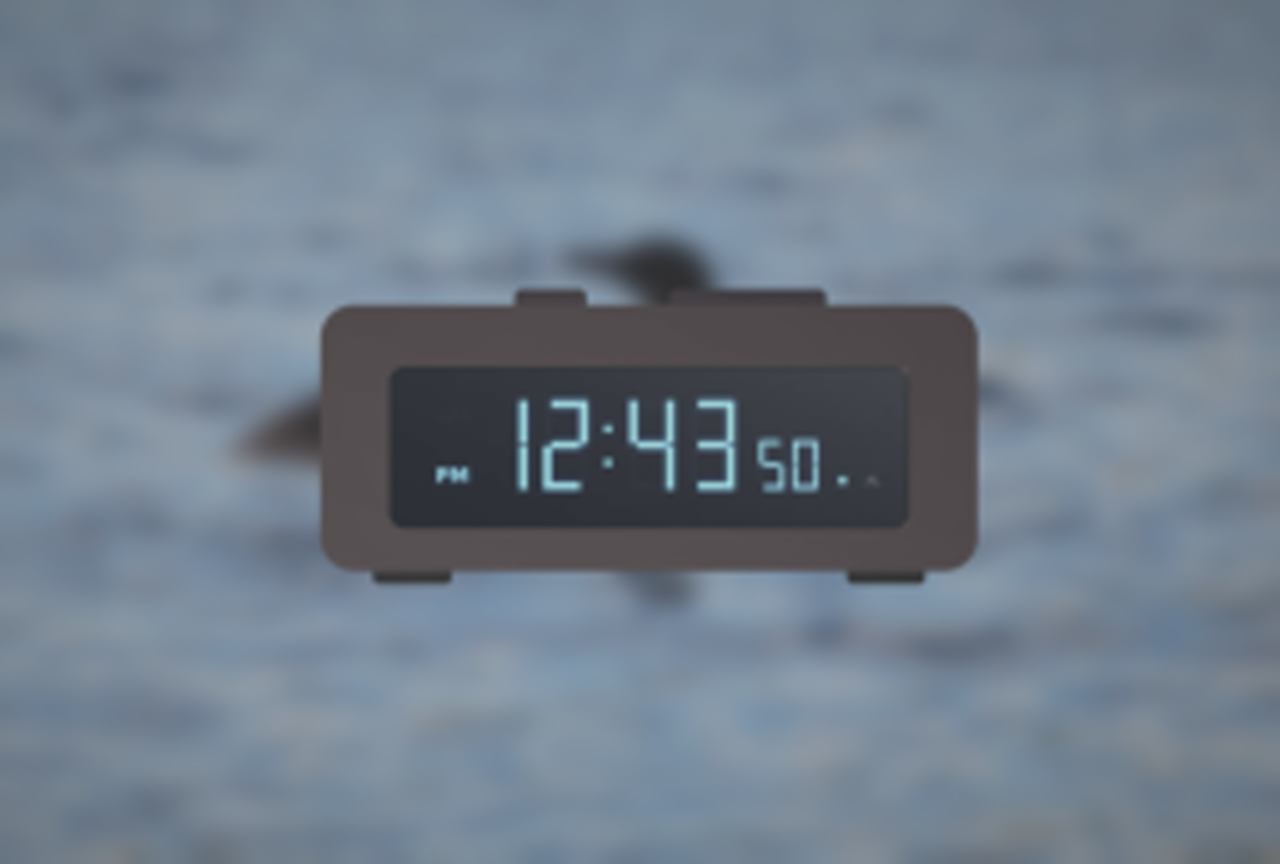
12:43:50
